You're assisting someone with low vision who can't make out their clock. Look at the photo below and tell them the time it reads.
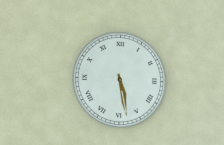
5:28
